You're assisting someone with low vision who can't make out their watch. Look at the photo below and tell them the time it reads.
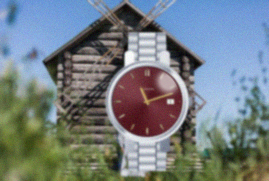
11:12
